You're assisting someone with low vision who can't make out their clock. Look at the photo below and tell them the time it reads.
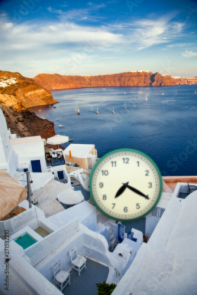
7:20
